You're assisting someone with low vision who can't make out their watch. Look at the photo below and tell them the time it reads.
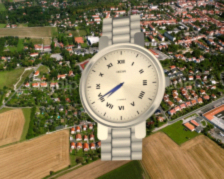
7:40
